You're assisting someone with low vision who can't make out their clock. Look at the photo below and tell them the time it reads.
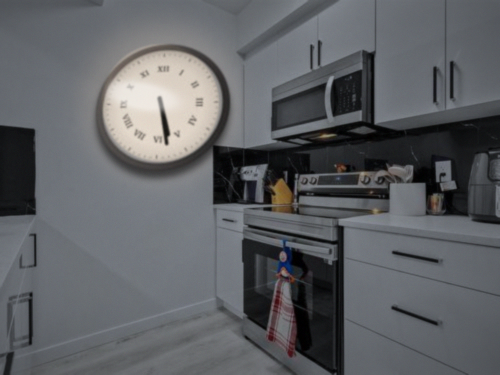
5:28
